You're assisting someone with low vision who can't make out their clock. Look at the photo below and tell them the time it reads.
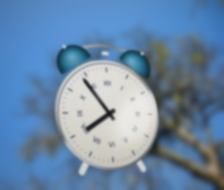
7:54
